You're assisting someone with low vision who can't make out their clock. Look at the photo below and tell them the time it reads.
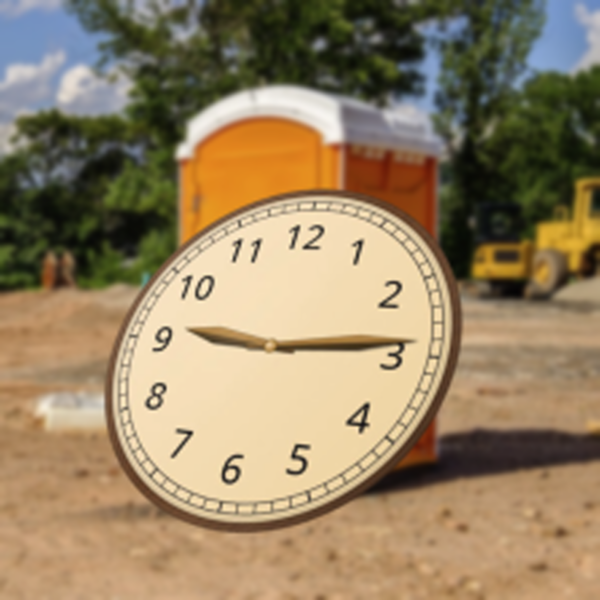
9:14
